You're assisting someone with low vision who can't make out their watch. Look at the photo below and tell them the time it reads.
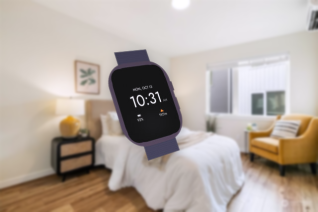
10:31
